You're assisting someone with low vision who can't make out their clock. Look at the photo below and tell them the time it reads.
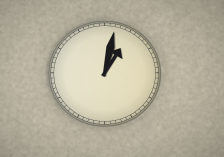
1:02
